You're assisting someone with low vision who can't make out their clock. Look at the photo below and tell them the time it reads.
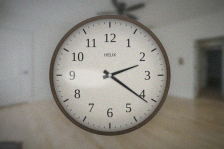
2:21
